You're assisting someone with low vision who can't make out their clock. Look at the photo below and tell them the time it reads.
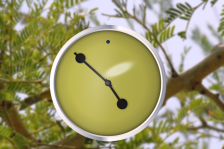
4:52
